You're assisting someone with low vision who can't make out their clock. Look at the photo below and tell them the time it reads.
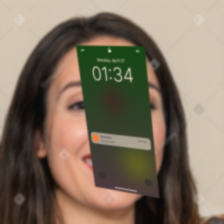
1:34
